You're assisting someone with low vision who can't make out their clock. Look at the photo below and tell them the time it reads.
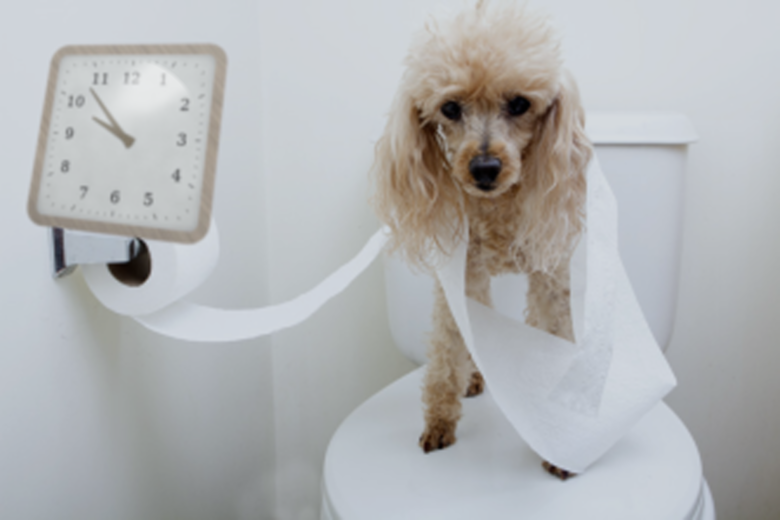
9:53
